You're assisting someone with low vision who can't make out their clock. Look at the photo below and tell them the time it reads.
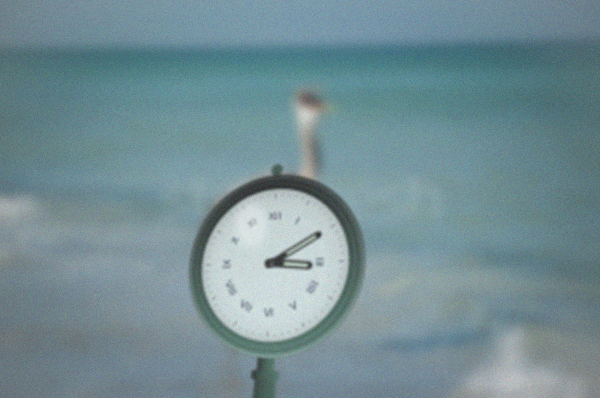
3:10
